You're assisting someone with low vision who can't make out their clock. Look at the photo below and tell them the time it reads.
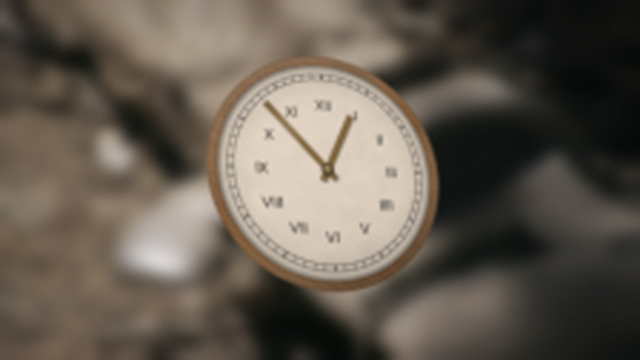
12:53
